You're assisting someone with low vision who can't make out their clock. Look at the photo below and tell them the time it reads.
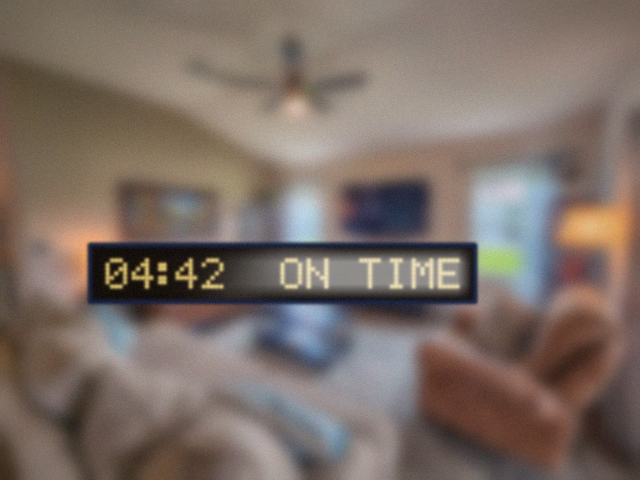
4:42
